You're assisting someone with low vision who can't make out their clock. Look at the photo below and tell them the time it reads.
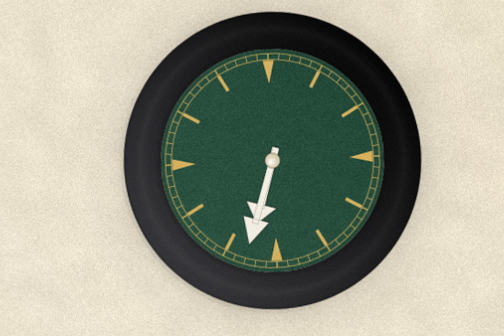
6:33
